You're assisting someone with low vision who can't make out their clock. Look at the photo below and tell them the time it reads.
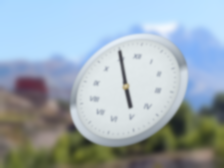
4:55
